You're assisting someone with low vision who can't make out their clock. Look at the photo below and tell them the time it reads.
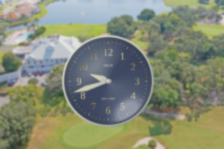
9:42
